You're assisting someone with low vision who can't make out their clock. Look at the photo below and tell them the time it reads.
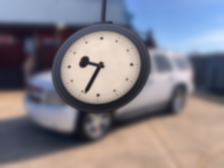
9:34
